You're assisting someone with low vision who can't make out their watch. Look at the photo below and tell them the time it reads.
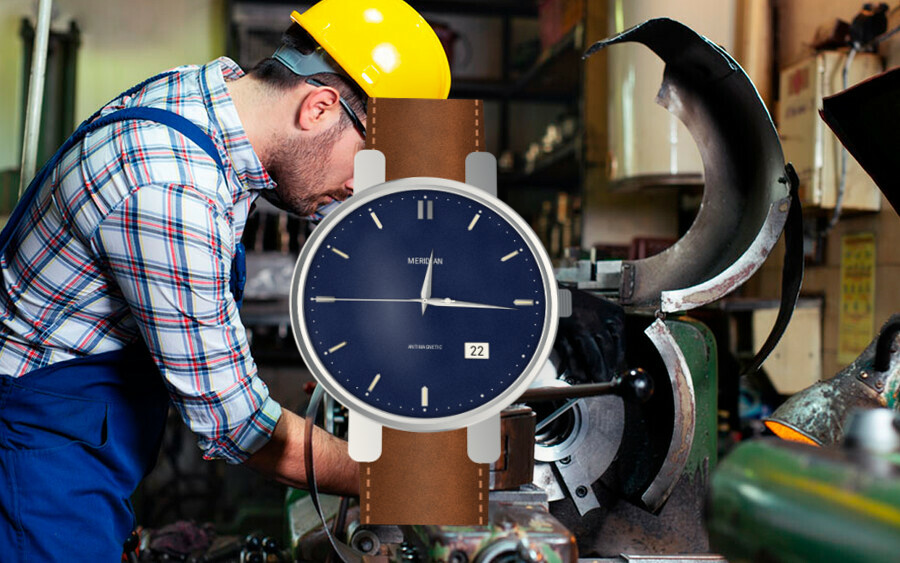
12:15:45
